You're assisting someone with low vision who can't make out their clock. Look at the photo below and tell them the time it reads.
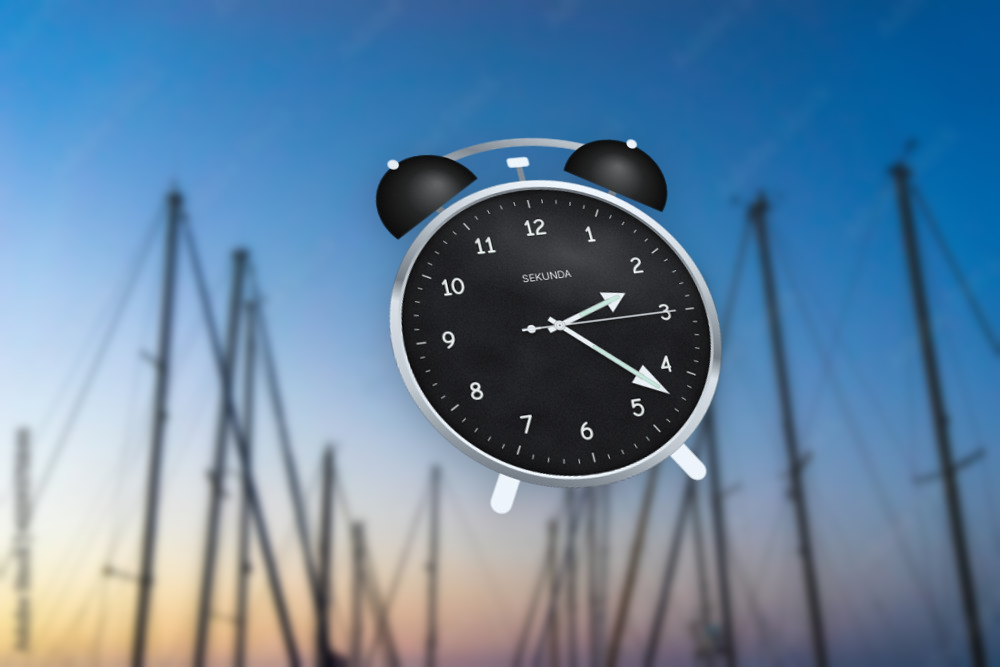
2:22:15
